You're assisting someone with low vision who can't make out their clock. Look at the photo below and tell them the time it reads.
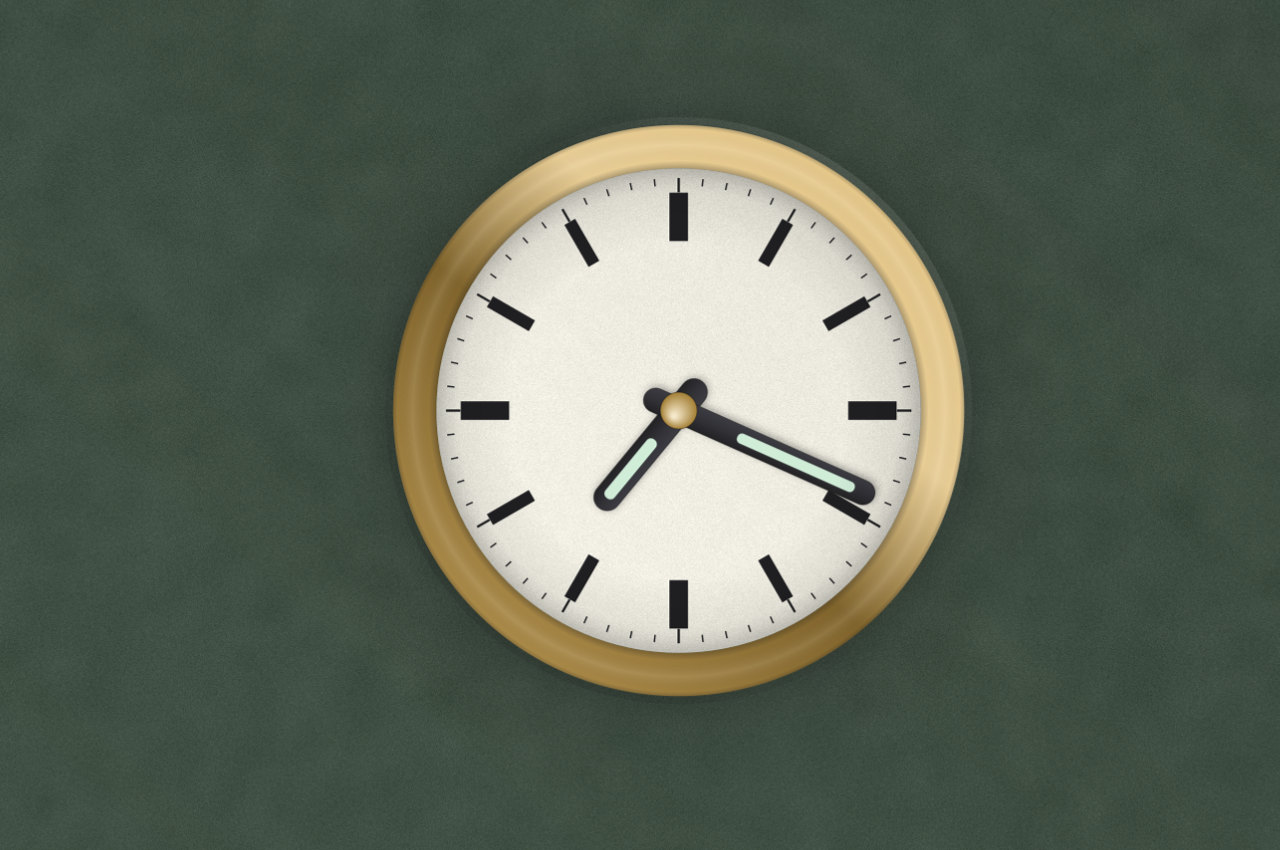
7:19
